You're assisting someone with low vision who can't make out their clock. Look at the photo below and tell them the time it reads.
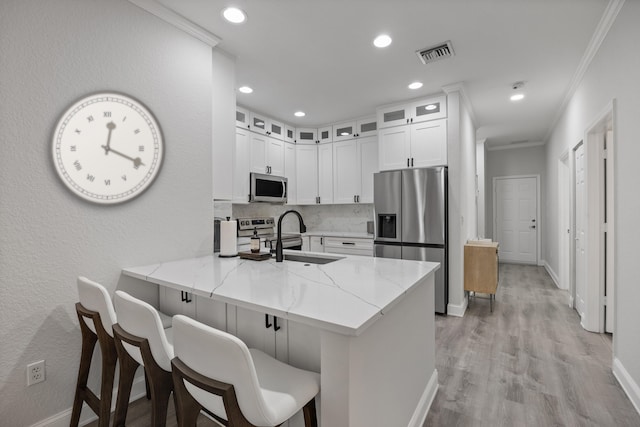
12:19
